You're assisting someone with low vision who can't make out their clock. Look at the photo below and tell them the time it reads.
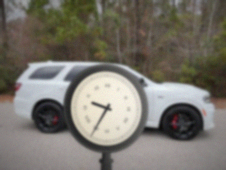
9:35
